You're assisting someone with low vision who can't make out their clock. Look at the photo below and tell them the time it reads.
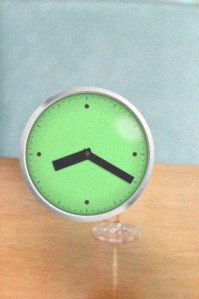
8:20
